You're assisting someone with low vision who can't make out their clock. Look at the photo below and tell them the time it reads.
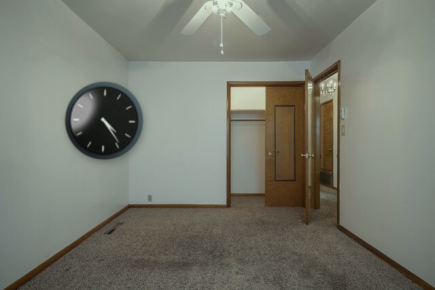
4:24
